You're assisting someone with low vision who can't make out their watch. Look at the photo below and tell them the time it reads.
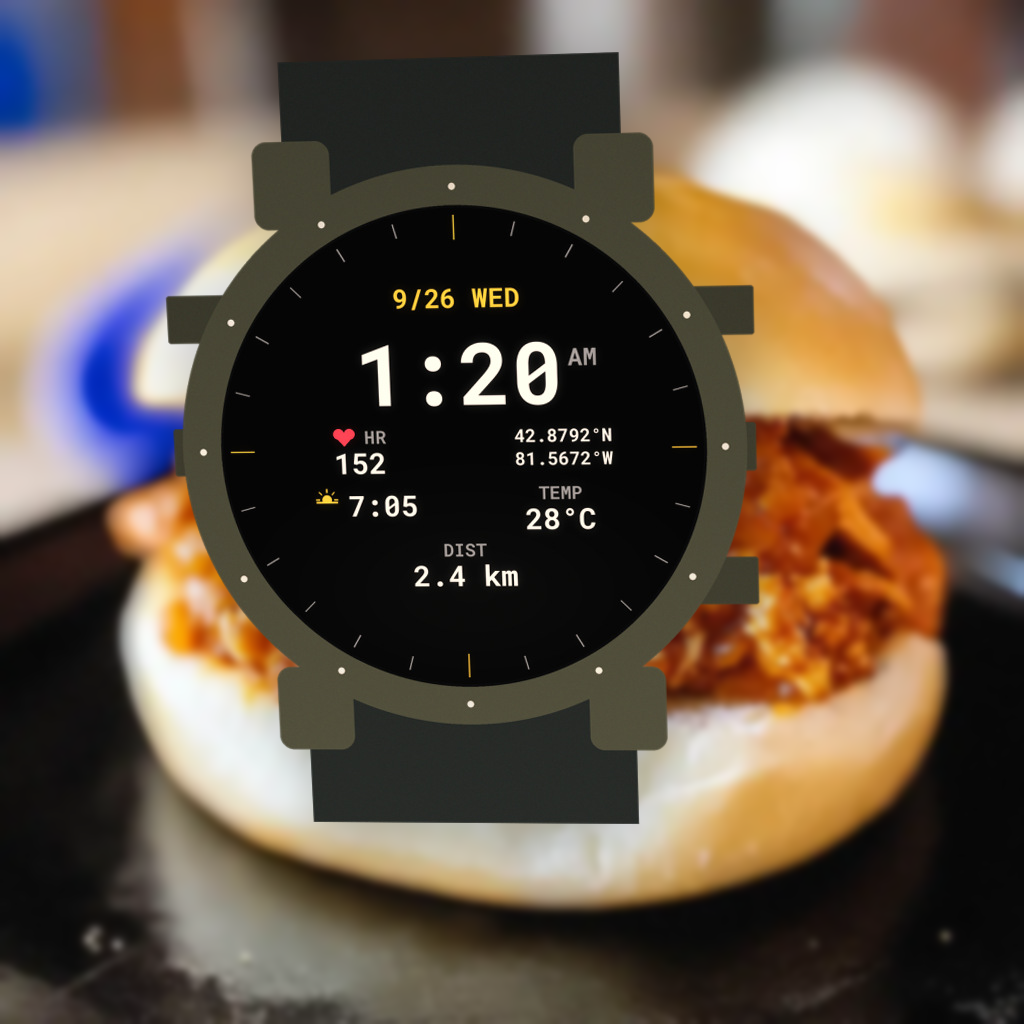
1:20
